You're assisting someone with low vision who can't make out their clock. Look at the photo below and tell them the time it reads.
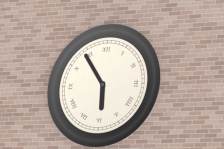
5:54
